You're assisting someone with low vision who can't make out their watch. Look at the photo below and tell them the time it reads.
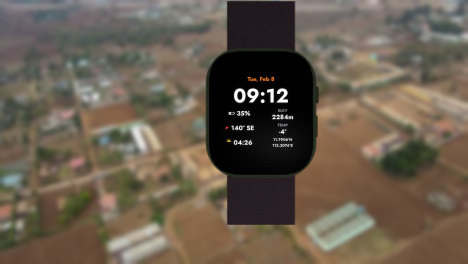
9:12
